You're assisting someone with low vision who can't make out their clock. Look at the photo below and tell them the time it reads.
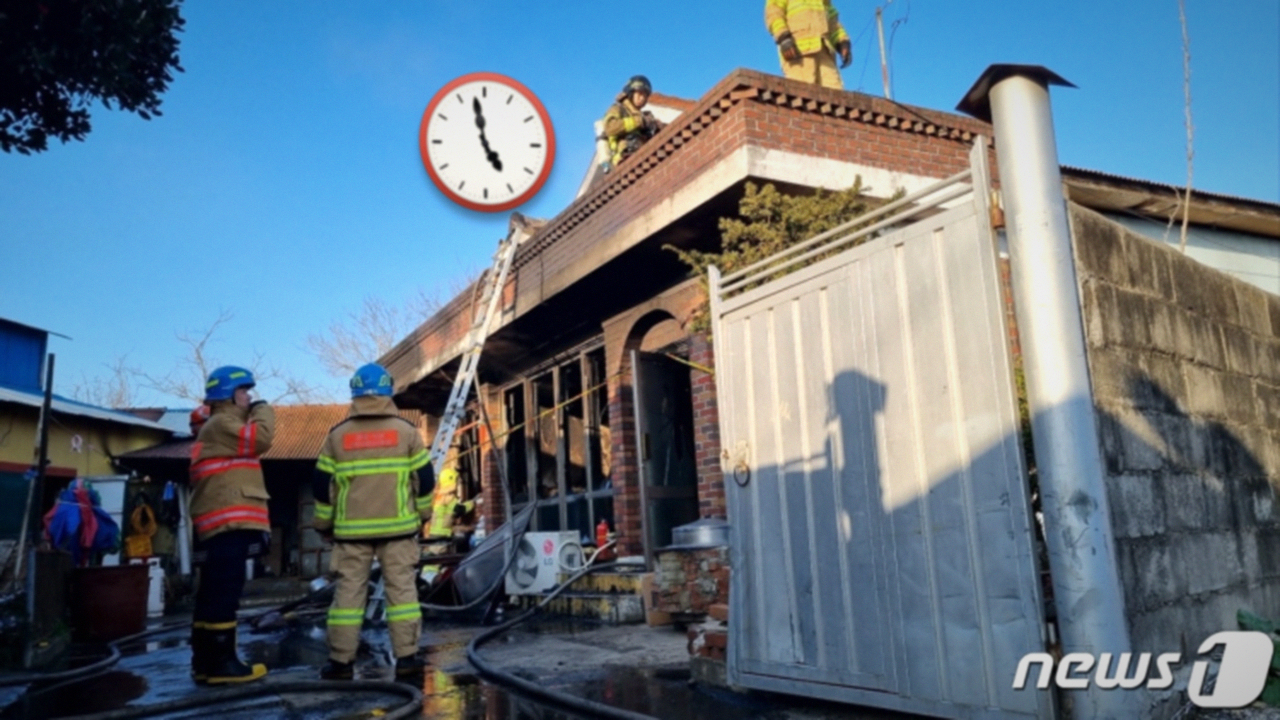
4:58
